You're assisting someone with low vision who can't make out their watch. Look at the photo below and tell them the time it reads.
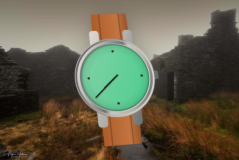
7:38
